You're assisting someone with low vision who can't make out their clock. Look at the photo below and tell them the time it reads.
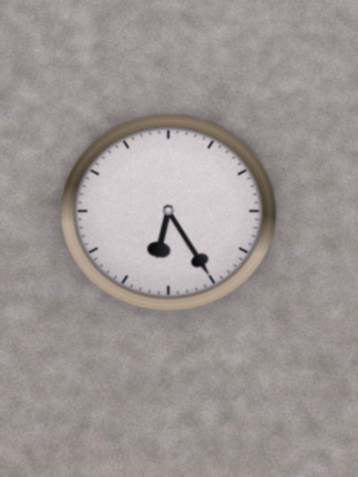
6:25
